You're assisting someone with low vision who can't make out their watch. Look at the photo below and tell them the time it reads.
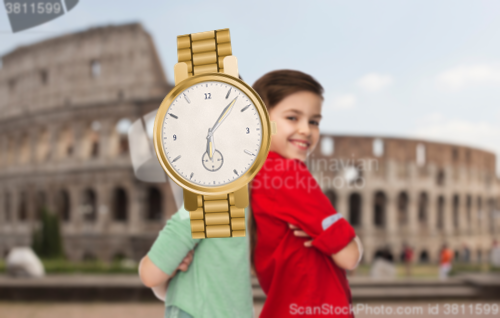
6:07
